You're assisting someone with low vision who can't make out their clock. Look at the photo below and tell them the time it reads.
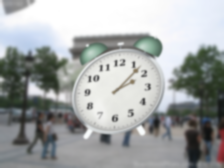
2:07
